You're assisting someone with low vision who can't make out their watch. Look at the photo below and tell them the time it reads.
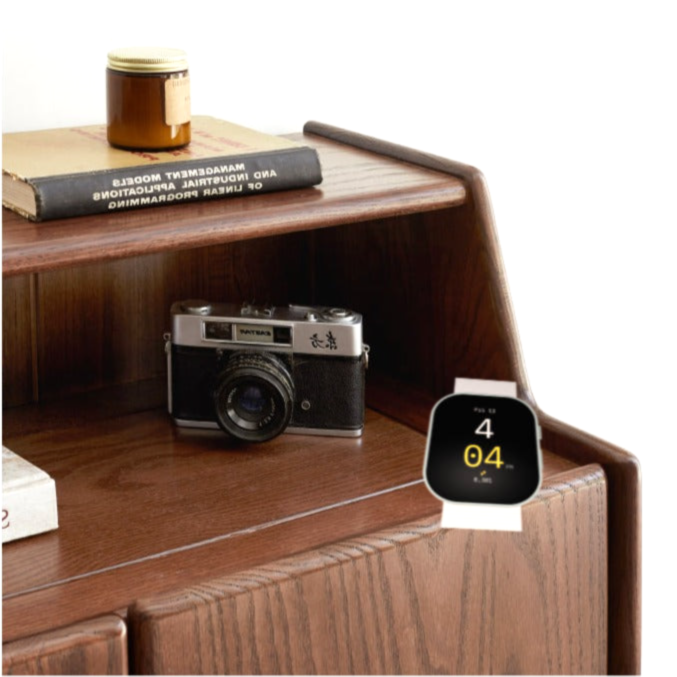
4:04
